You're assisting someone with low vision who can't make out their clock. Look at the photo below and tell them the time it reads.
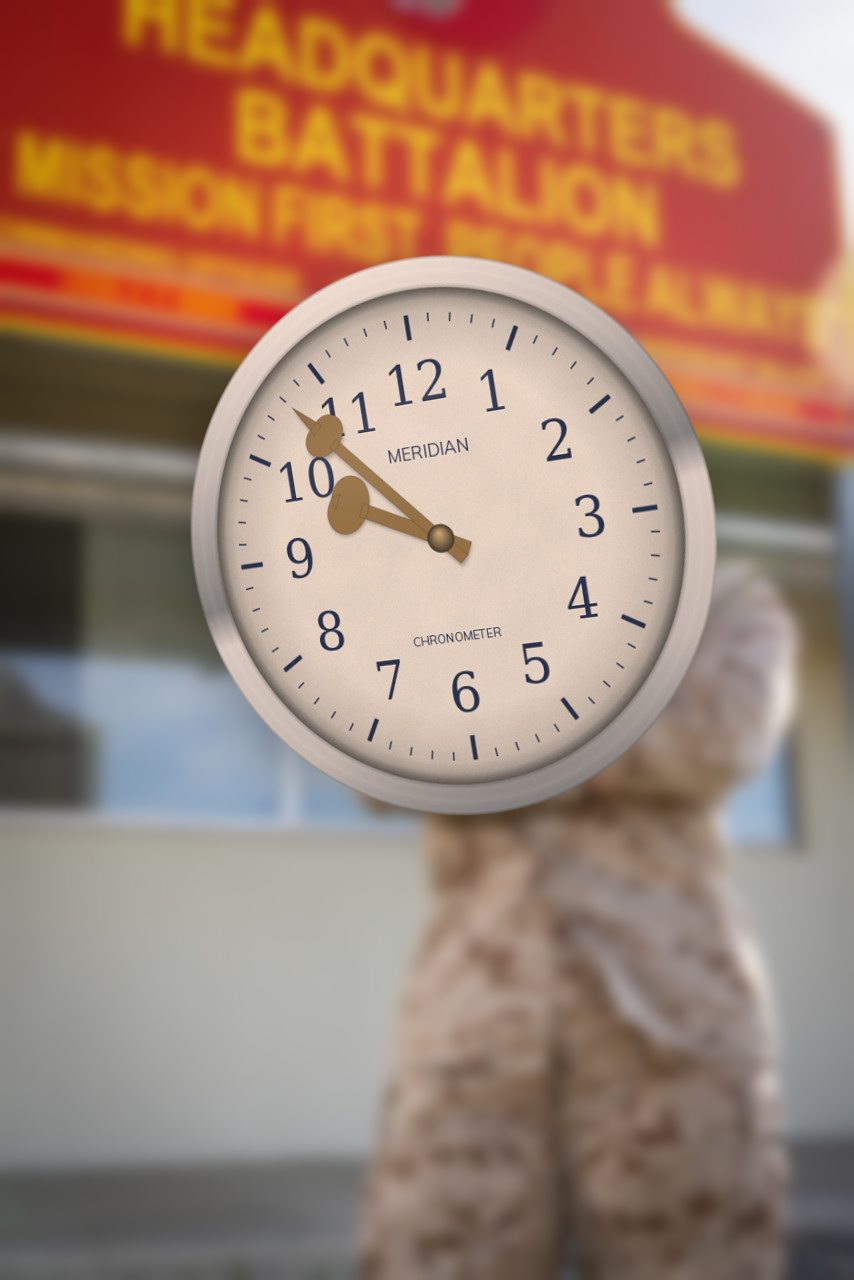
9:53
